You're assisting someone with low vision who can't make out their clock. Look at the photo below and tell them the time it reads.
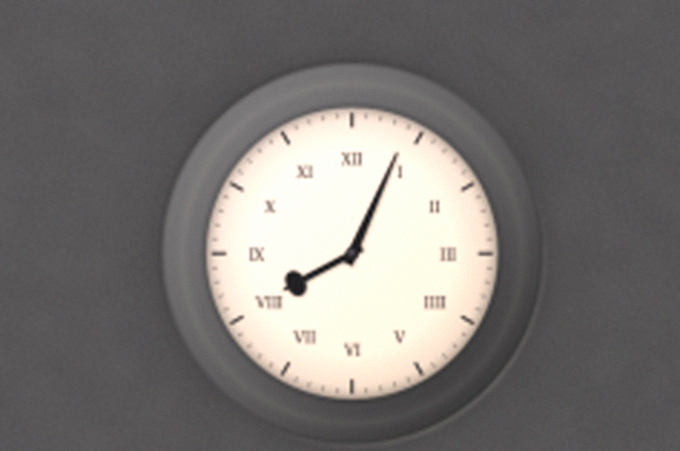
8:04
